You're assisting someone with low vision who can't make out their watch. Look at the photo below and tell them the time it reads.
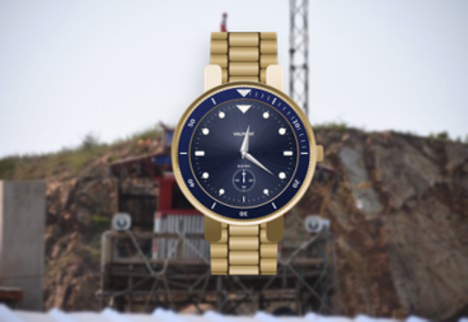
12:21
